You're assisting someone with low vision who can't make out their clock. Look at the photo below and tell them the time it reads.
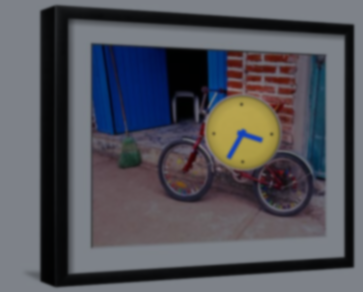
3:35
